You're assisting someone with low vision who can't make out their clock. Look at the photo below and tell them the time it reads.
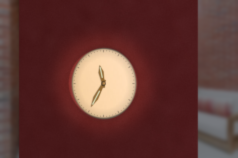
11:35
